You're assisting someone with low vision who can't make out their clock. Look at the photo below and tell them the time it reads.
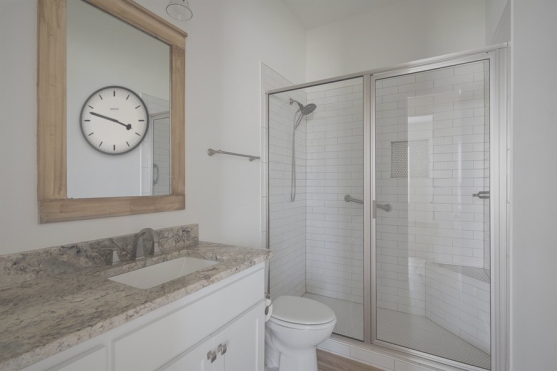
3:48
